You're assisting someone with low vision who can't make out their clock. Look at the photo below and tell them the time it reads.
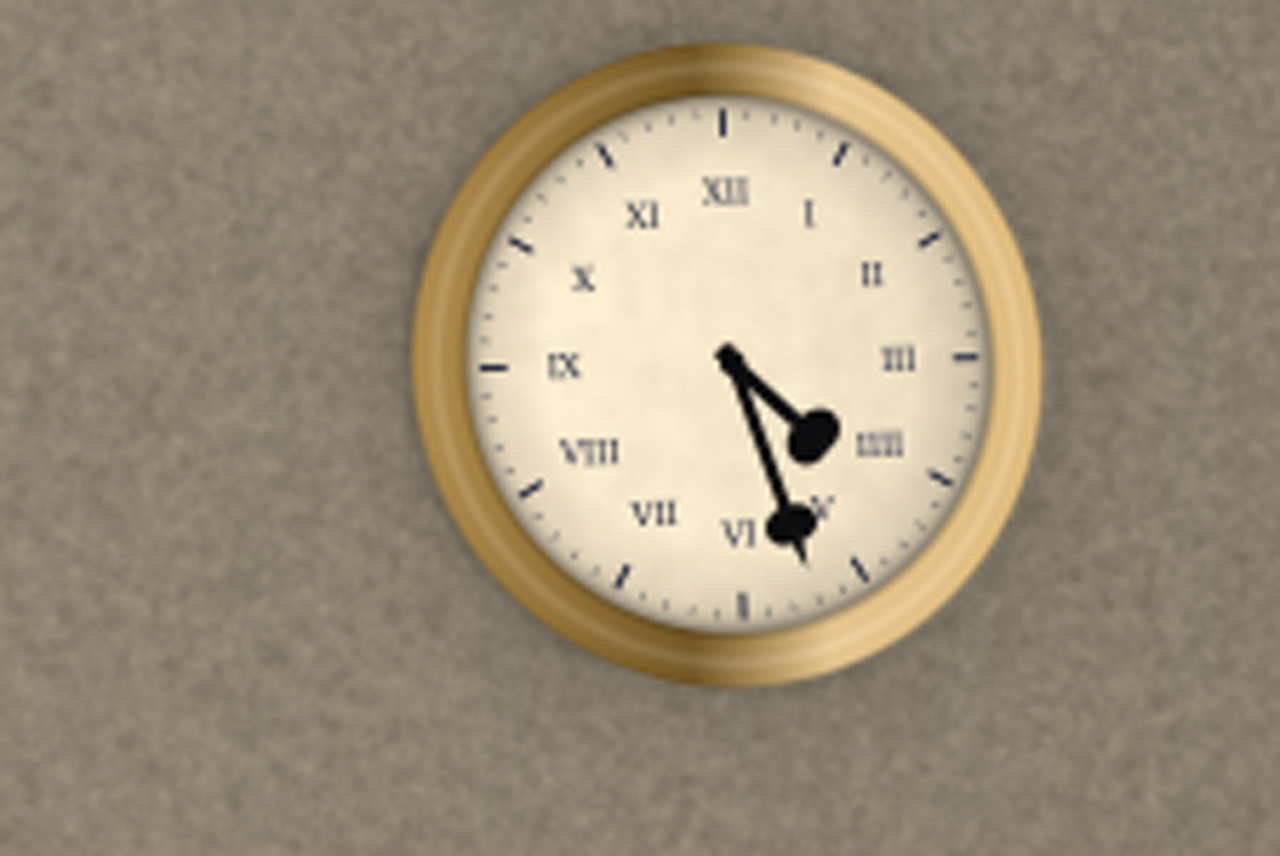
4:27
